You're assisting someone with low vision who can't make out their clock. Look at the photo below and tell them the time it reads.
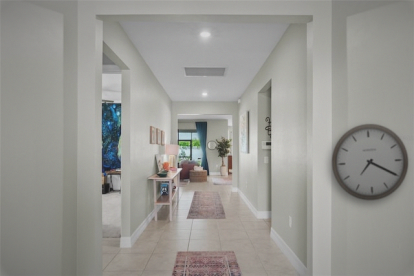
7:20
